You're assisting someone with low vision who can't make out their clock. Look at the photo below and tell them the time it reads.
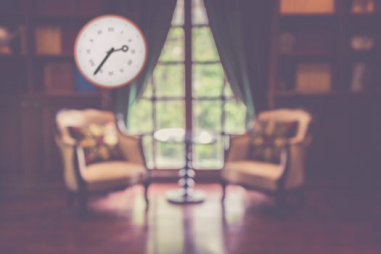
2:36
